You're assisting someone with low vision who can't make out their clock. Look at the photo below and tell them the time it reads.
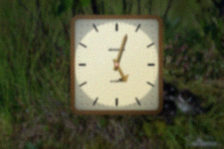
5:03
